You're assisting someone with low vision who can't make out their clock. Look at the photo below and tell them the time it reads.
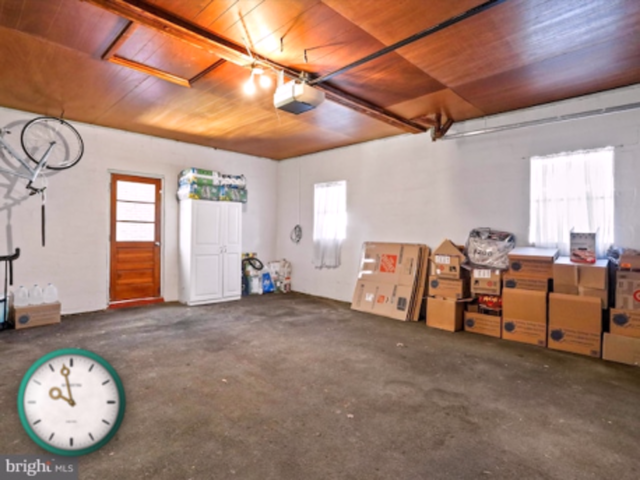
9:58
